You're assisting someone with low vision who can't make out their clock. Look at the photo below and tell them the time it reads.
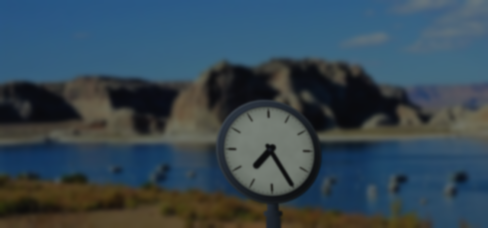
7:25
